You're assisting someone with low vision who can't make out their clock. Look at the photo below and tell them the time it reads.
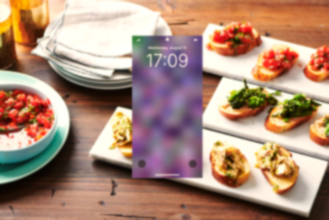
17:09
